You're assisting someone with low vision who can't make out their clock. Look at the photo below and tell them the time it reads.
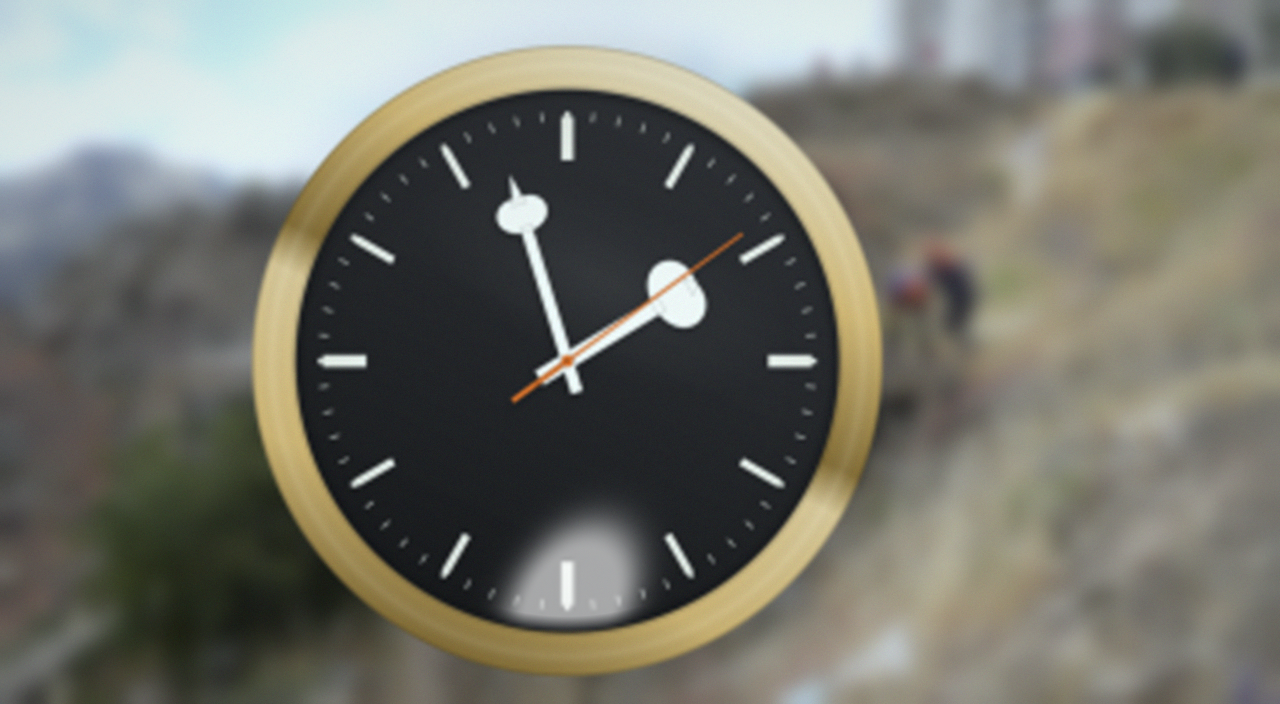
1:57:09
